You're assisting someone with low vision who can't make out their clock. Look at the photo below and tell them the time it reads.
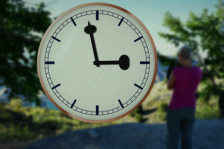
2:58
